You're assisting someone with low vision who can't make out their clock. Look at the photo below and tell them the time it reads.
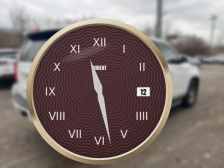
11:28
